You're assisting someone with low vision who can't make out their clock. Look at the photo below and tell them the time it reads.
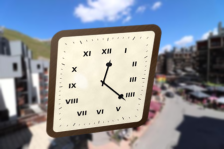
12:22
